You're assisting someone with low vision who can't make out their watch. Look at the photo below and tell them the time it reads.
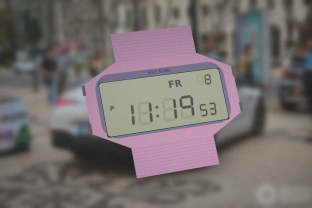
11:19:53
